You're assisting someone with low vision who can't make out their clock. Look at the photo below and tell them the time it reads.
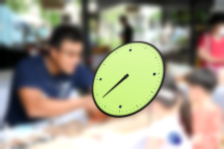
7:38
